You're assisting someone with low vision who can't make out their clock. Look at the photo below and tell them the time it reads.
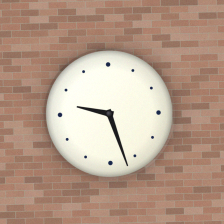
9:27
